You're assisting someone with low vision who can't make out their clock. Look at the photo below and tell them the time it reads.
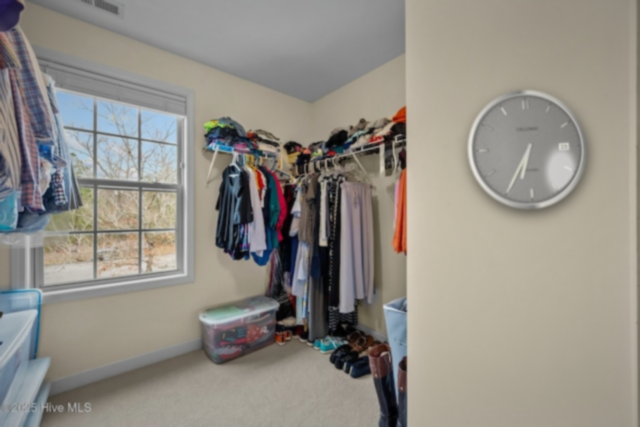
6:35
